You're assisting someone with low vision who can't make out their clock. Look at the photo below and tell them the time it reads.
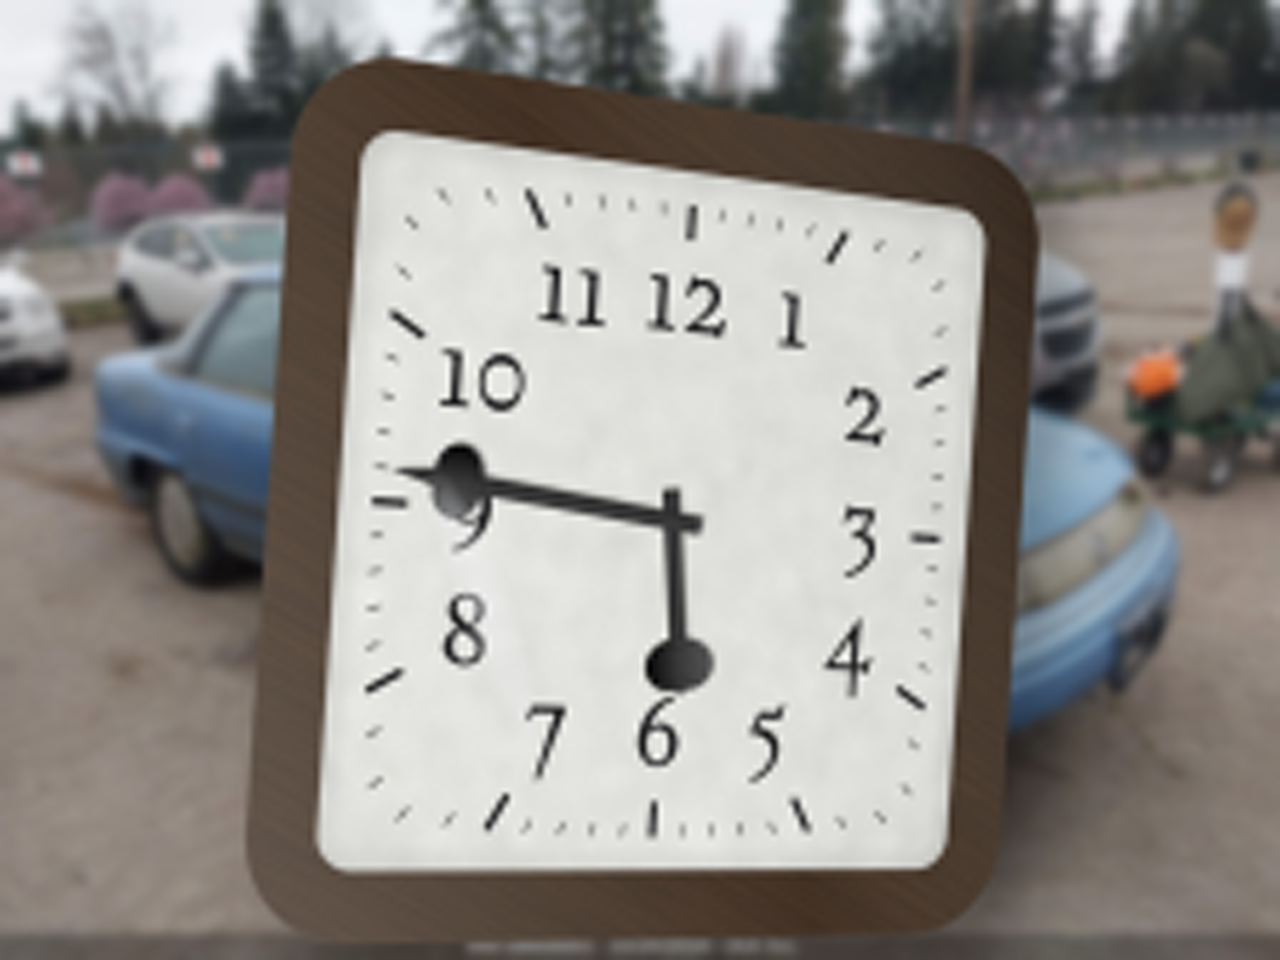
5:46
